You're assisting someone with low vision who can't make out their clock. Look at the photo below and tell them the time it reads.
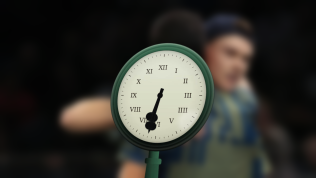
6:32
